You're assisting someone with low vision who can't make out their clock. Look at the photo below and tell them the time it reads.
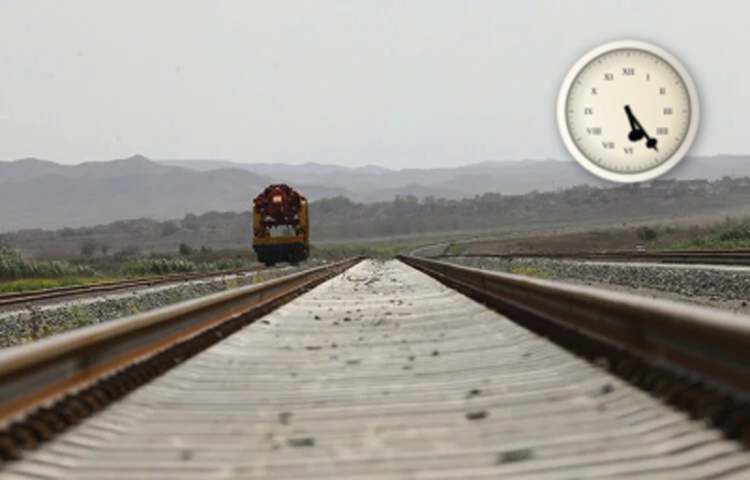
5:24
